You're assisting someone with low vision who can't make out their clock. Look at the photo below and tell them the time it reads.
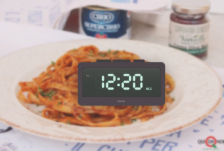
12:20
